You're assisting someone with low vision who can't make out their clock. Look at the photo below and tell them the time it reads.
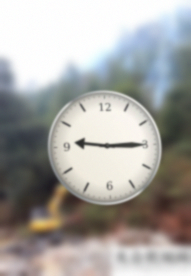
9:15
